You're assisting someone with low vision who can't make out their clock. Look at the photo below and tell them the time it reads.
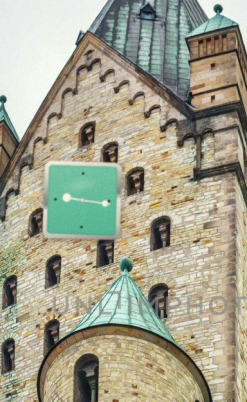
9:16
